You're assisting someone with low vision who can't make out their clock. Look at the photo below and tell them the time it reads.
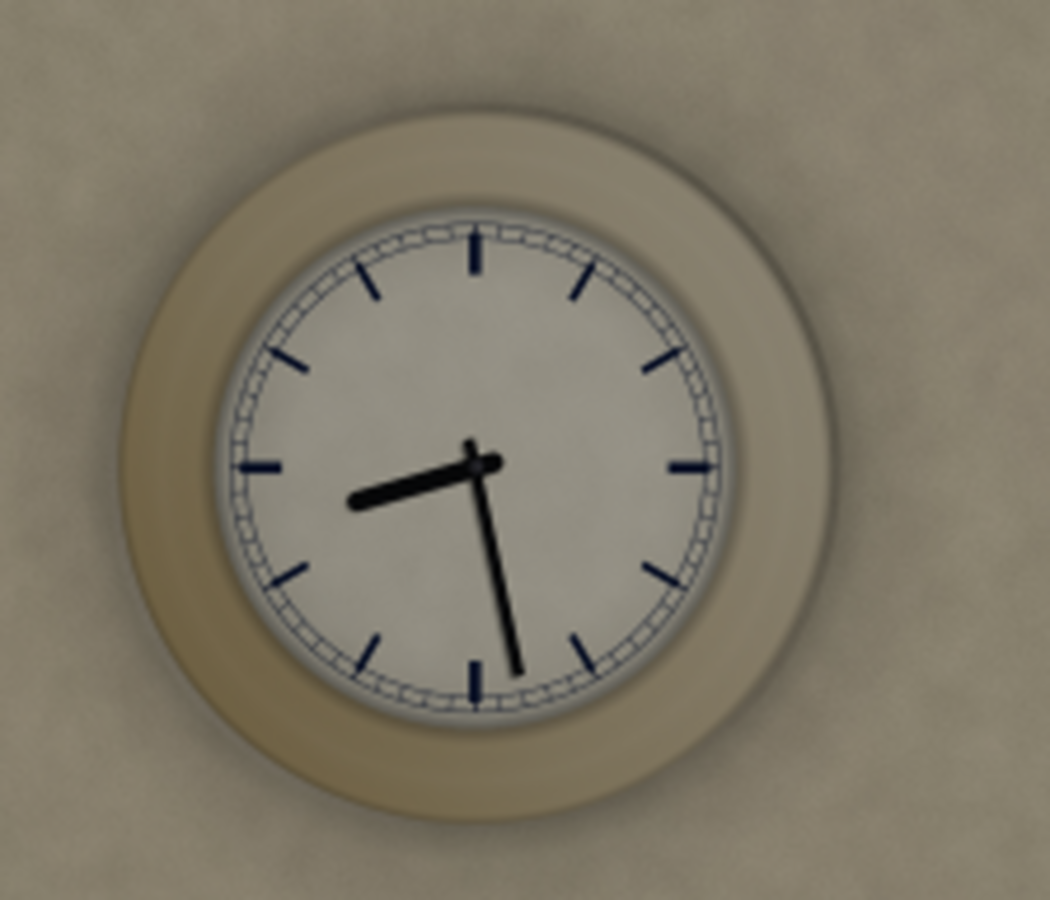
8:28
